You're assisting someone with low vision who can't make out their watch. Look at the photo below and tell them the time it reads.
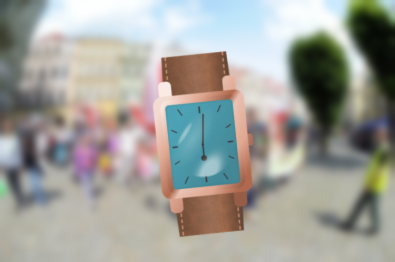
6:01
